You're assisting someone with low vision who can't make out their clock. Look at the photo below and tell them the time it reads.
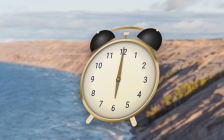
6:00
